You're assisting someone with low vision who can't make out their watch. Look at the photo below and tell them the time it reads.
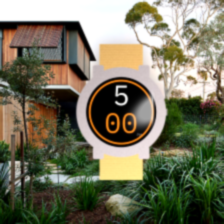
5:00
